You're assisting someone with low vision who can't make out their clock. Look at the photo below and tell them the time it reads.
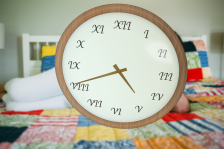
4:41
